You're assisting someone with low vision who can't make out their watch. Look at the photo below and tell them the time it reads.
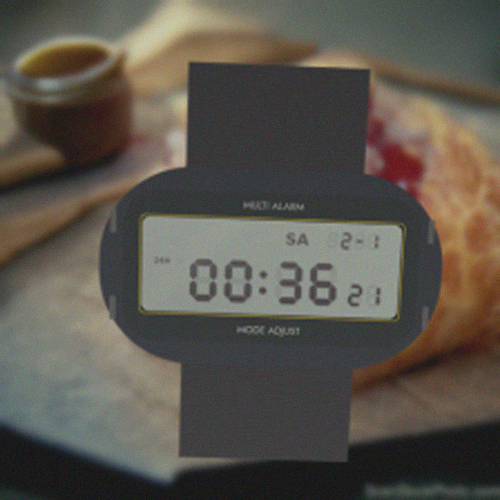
0:36:21
